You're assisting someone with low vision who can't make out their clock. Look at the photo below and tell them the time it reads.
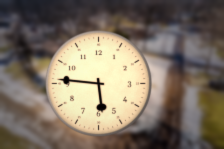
5:46
